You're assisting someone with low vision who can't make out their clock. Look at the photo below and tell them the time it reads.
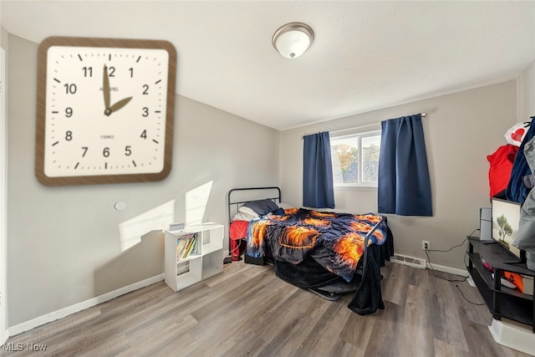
1:59
